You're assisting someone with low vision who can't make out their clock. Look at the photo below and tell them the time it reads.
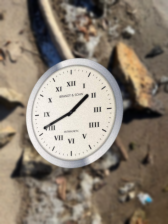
1:41
